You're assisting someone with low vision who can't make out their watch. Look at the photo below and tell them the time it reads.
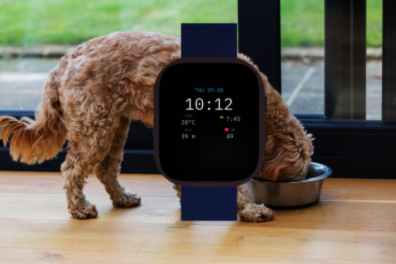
10:12
